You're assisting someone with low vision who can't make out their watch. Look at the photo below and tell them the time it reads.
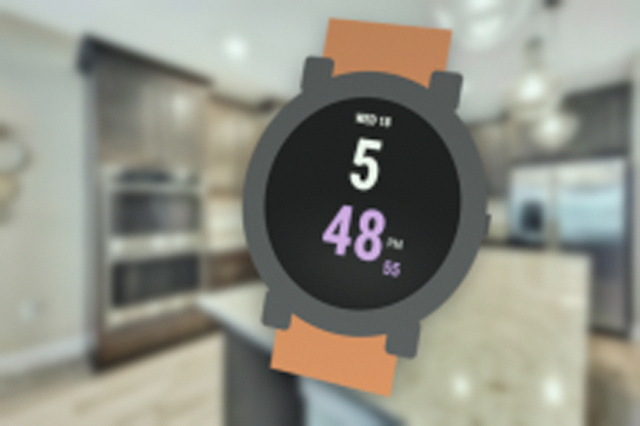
5:48
